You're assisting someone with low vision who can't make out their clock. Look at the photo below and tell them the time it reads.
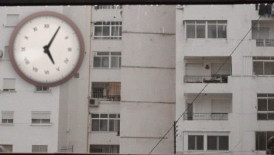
5:05
